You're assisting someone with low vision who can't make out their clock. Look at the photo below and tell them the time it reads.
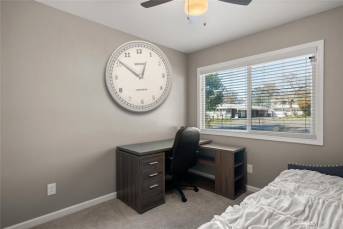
12:51
